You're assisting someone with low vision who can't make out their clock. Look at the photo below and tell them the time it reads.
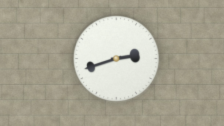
2:42
